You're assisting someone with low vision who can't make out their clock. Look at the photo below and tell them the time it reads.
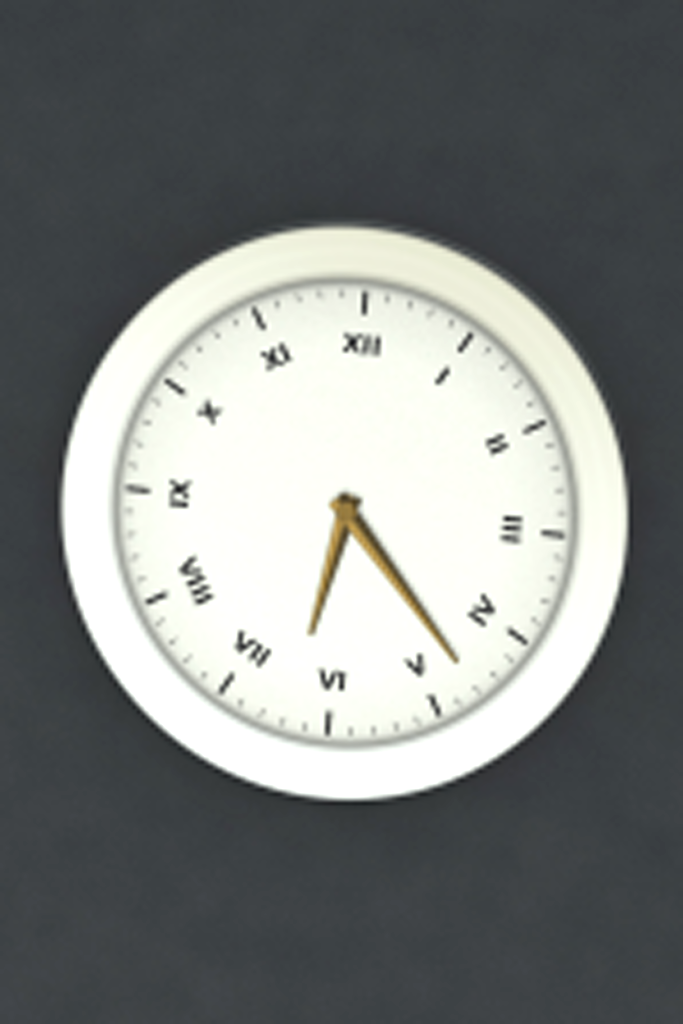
6:23
